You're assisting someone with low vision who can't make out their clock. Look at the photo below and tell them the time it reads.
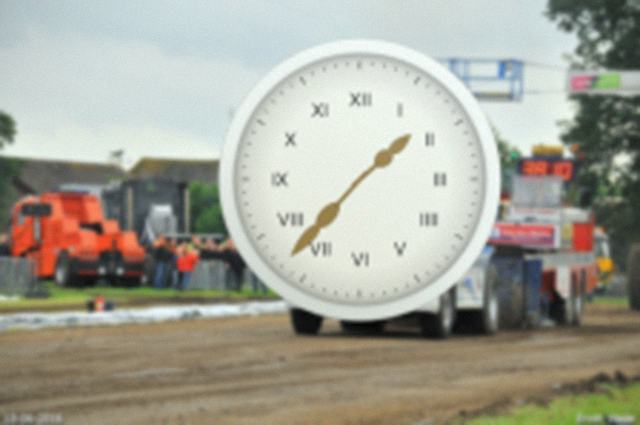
1:37
